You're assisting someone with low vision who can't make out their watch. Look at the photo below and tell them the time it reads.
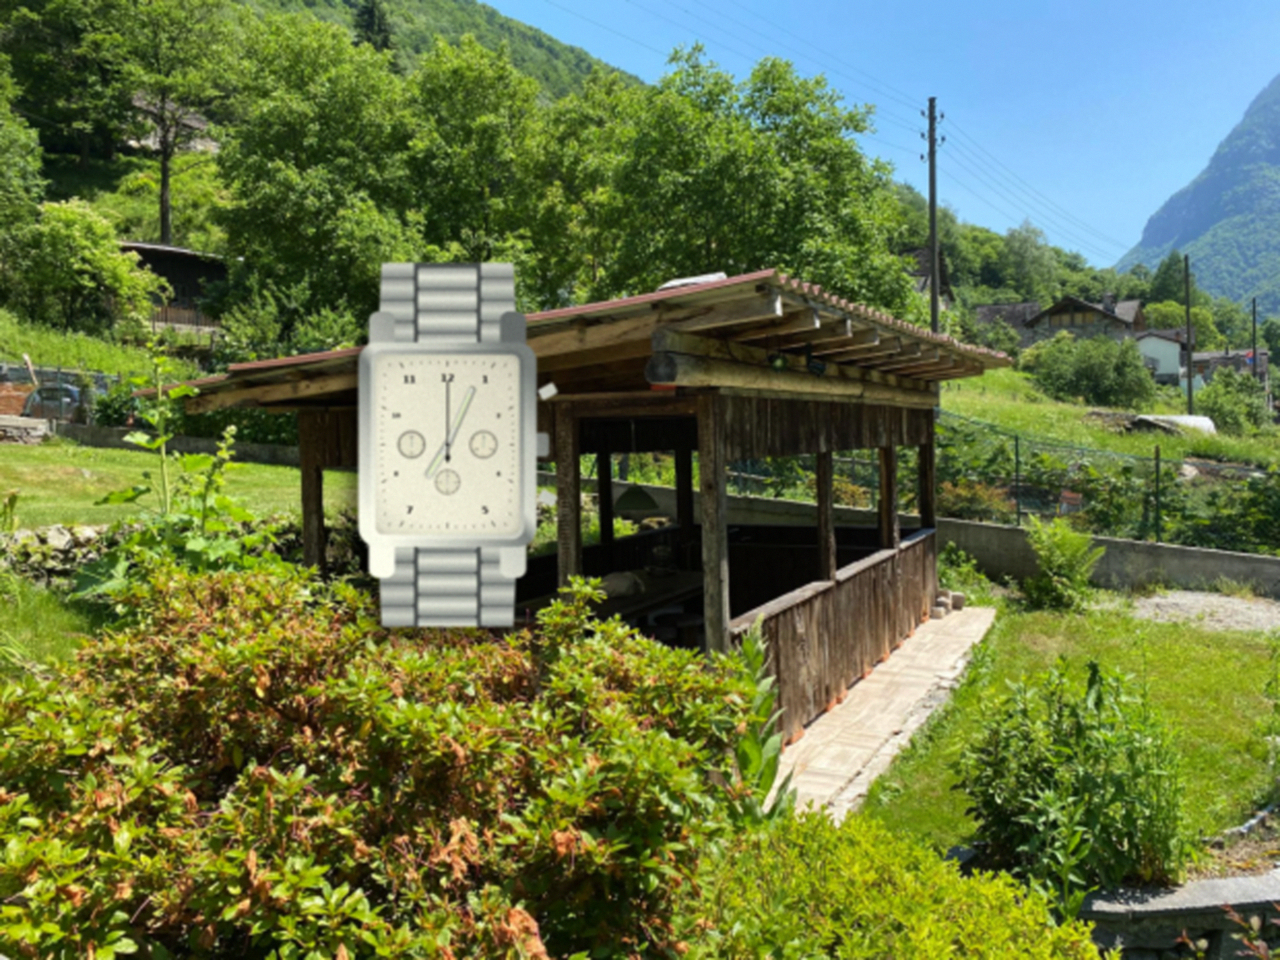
7:04
